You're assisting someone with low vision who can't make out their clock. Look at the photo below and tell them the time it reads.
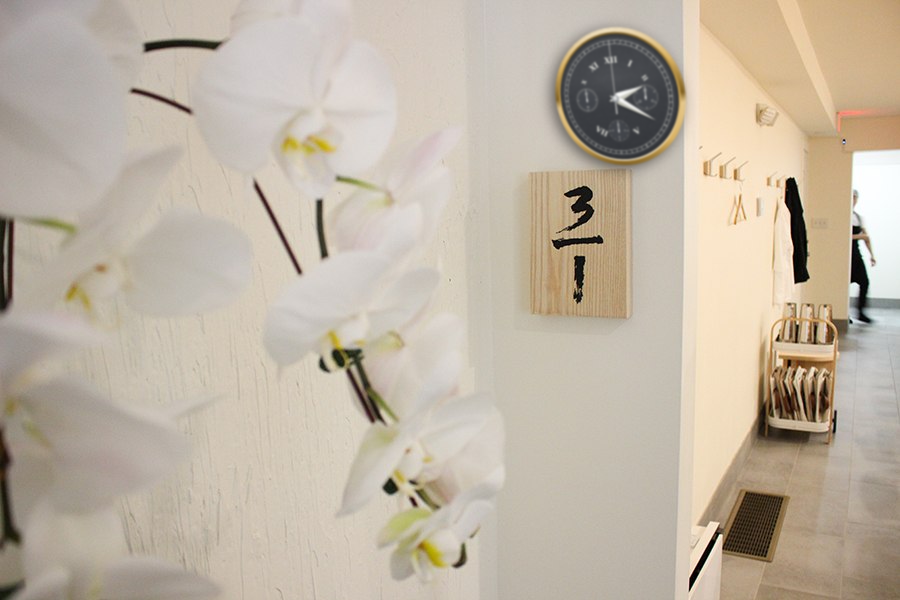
2:20
